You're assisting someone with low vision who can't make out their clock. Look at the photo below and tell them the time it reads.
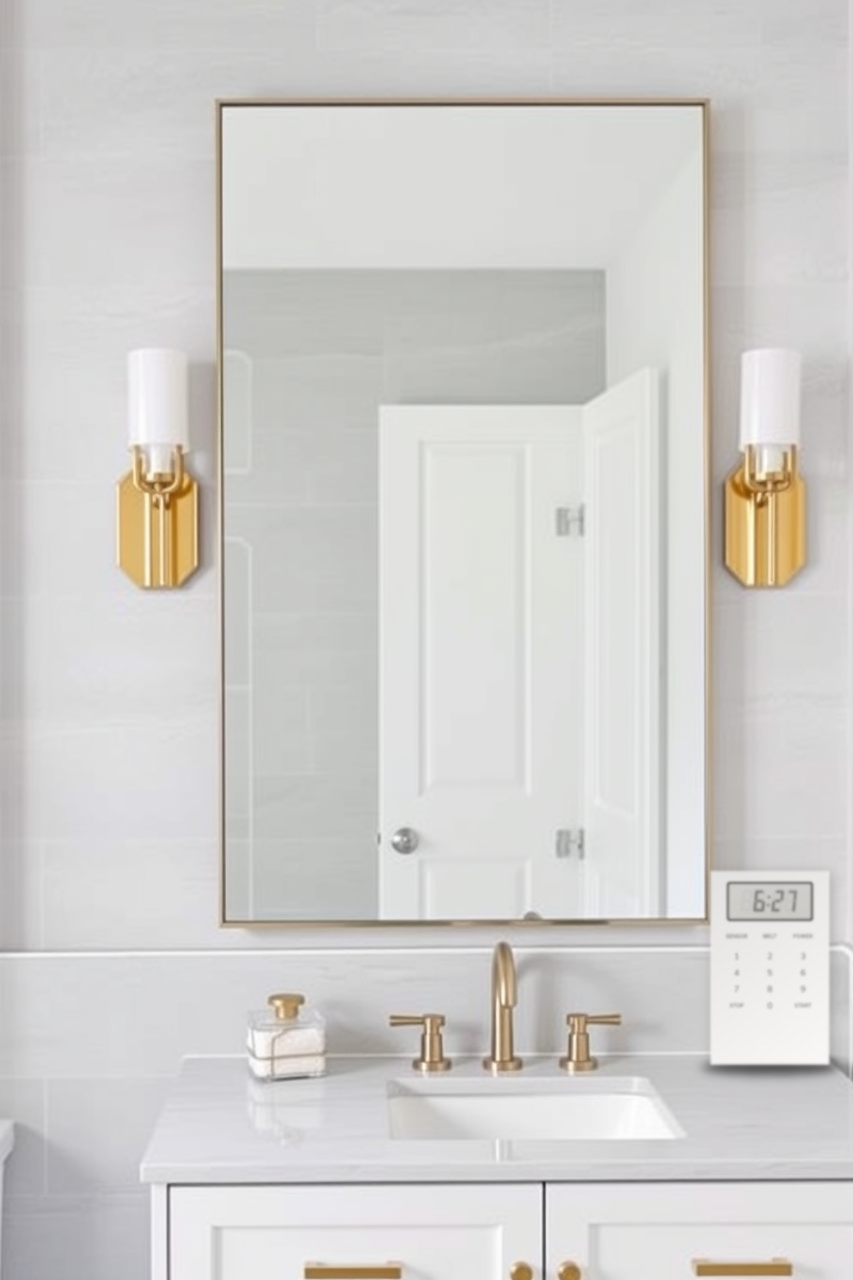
6:27
